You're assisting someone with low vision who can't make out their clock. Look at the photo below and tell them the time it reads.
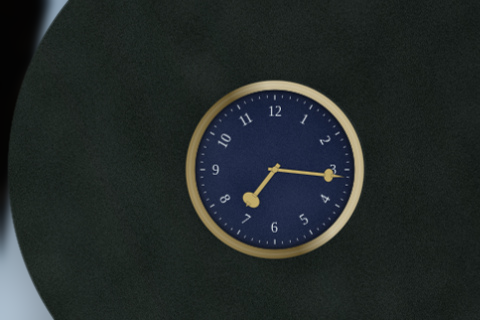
7:16
